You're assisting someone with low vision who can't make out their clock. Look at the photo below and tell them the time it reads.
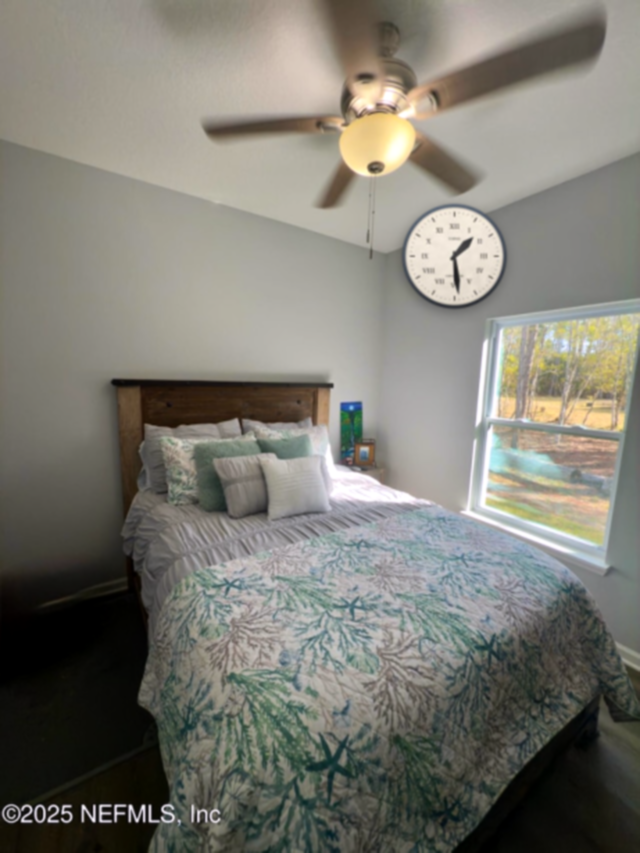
1:29
